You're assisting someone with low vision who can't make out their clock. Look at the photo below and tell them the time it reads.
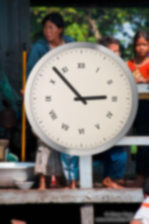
2:53
